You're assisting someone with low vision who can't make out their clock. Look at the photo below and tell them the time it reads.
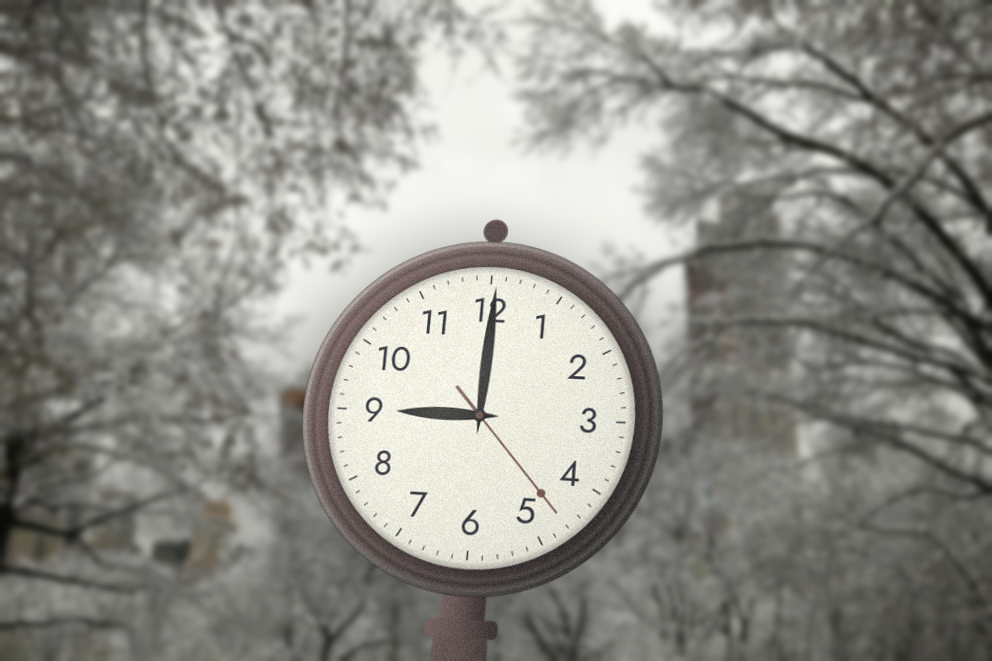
9:00:23
